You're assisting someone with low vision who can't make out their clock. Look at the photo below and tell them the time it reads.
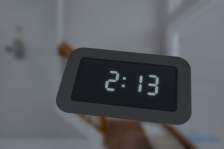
2:13
